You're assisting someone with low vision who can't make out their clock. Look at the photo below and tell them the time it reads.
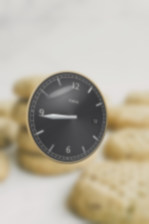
8:44
